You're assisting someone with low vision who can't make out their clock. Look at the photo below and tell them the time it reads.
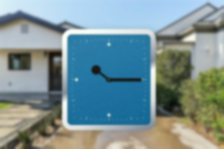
10:15
